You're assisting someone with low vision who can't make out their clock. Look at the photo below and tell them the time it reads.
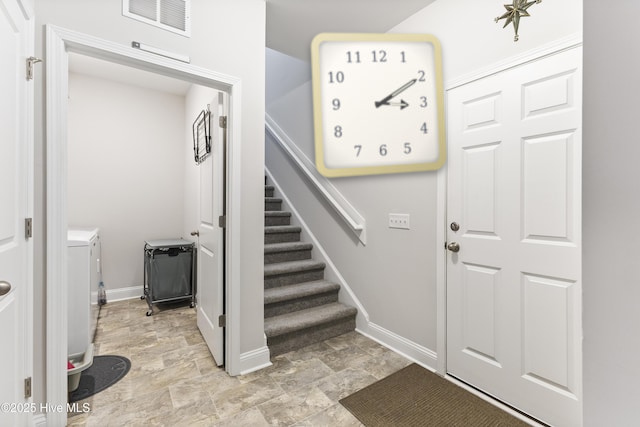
3:10
